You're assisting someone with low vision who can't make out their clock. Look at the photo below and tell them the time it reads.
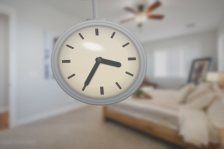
3:35
